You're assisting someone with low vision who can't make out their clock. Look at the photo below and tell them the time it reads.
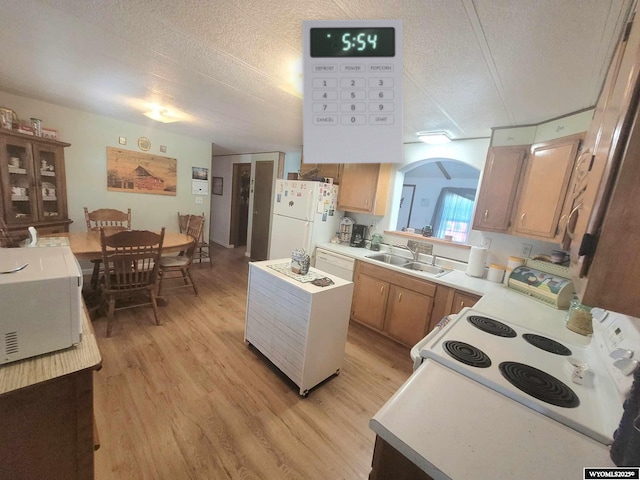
5:54
